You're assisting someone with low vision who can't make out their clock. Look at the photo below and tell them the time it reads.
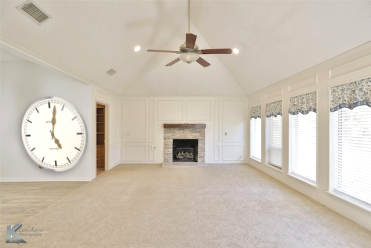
5:02
